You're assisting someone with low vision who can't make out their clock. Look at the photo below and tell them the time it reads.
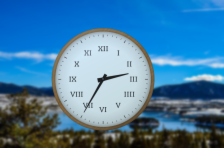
2:35
